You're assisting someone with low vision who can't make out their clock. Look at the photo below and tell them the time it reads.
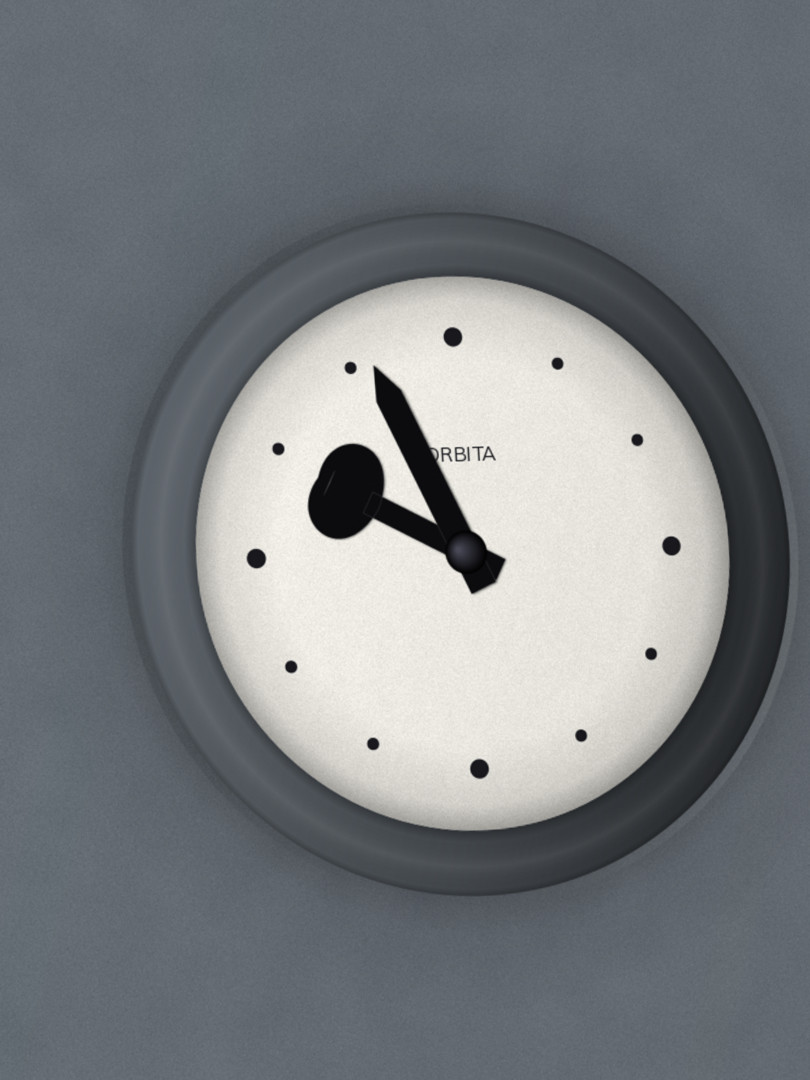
9:56
